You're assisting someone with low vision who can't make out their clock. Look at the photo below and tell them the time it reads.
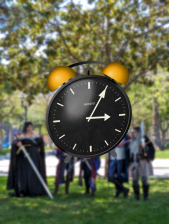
3:05
